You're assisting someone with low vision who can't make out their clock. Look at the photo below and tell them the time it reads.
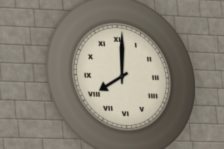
8:01
